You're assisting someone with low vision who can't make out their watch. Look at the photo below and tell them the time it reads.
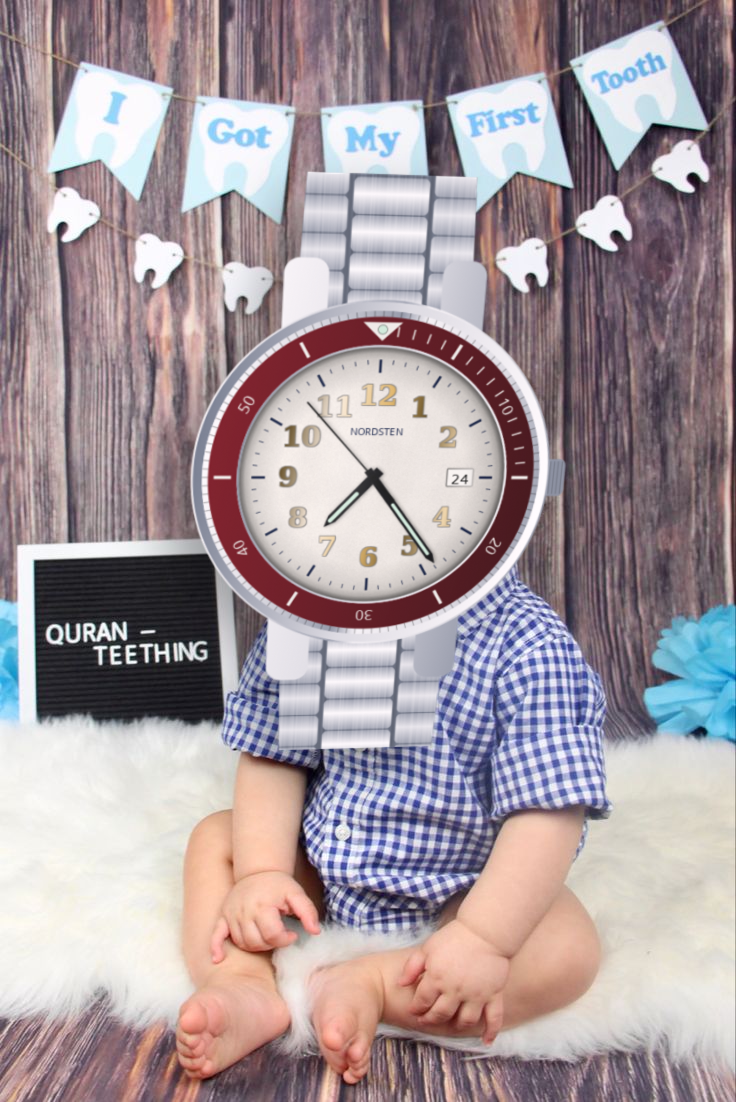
7:23:53
